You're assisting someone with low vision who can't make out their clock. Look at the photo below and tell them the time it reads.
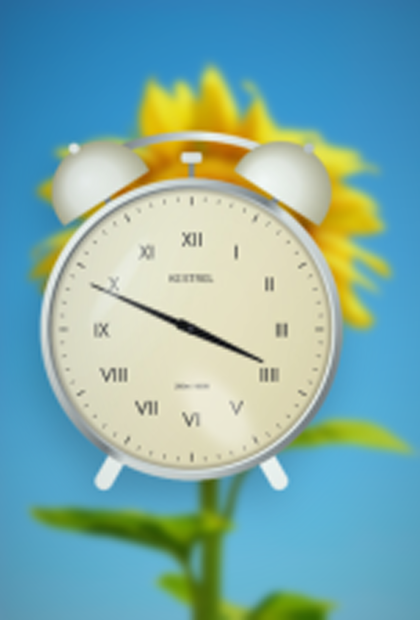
3:49
